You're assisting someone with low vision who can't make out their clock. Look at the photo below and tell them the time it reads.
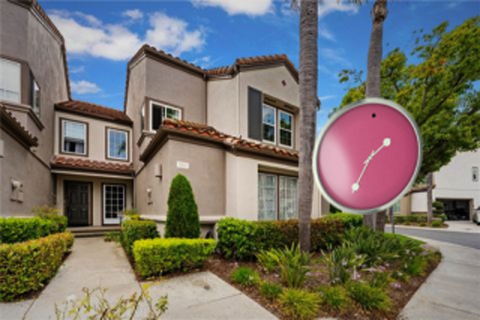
1:34
